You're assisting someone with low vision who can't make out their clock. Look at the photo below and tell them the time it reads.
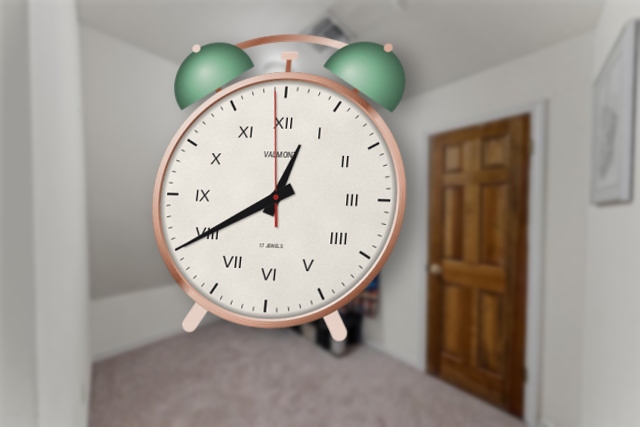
12:39:59
